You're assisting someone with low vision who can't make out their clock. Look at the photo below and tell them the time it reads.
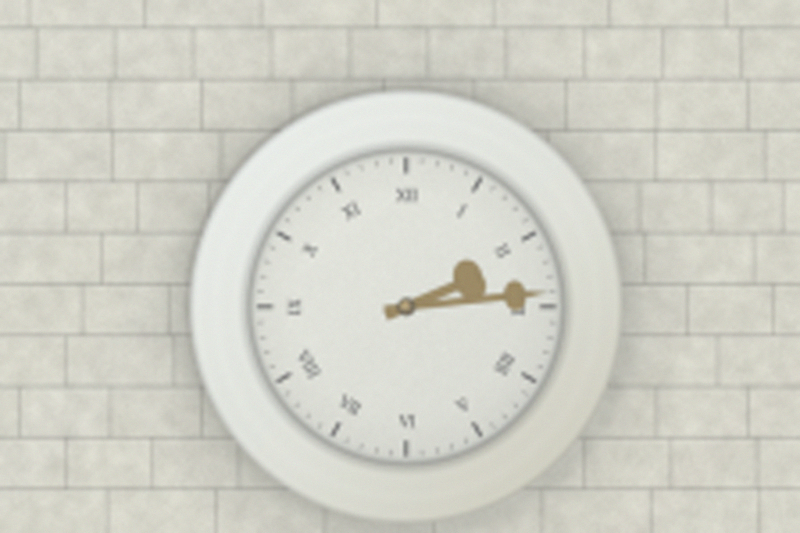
2:14
